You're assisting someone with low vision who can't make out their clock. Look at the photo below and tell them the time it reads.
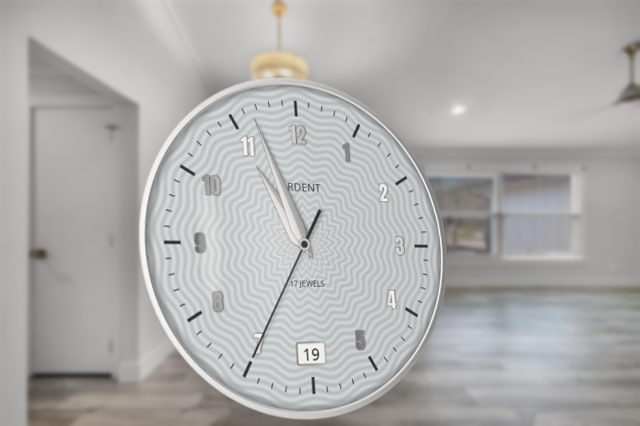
10:56:35
